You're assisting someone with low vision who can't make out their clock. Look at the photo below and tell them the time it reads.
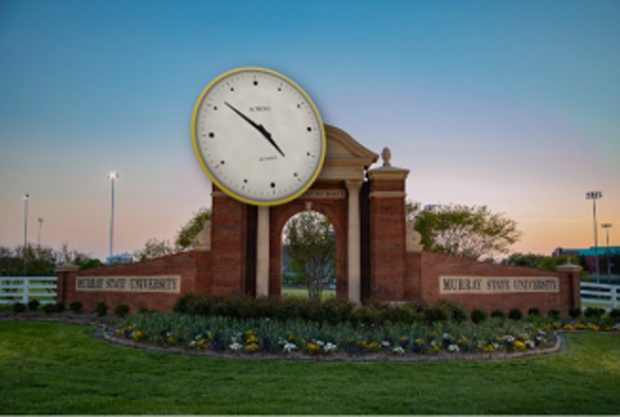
4:52
